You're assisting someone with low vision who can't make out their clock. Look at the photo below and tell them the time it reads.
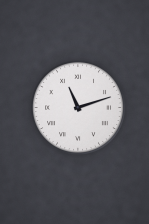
11:12
